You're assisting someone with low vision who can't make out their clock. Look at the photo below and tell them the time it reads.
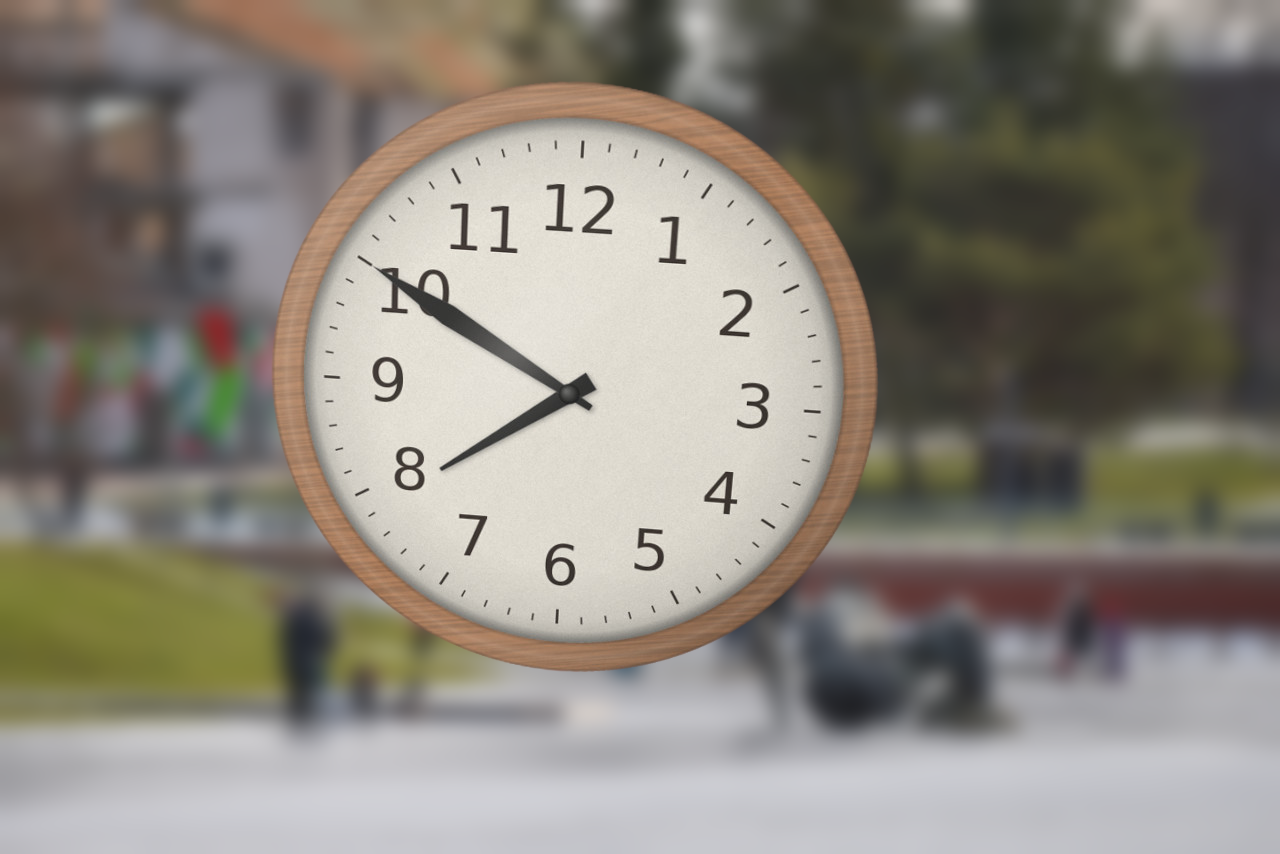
7:50
